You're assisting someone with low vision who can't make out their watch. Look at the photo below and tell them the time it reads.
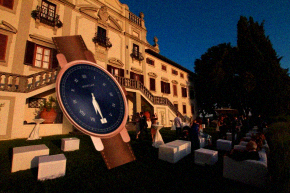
6:30
